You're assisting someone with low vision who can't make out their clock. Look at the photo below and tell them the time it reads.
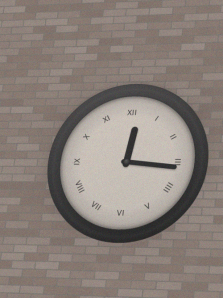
12:16
